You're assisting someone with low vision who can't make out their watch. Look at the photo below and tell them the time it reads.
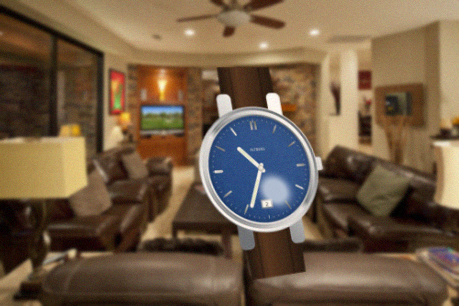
10:34
